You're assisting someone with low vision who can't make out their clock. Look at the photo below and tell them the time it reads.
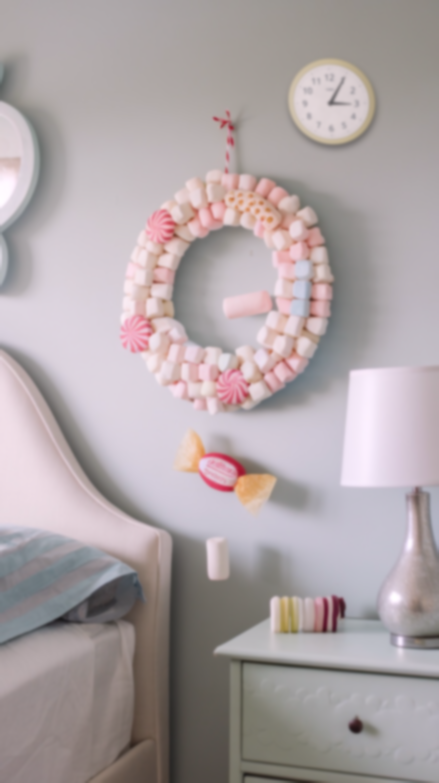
3:05
